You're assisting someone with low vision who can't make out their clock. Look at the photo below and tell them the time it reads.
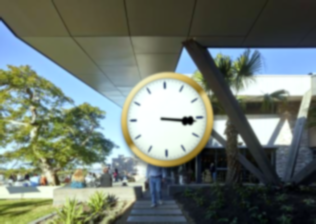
3:16
